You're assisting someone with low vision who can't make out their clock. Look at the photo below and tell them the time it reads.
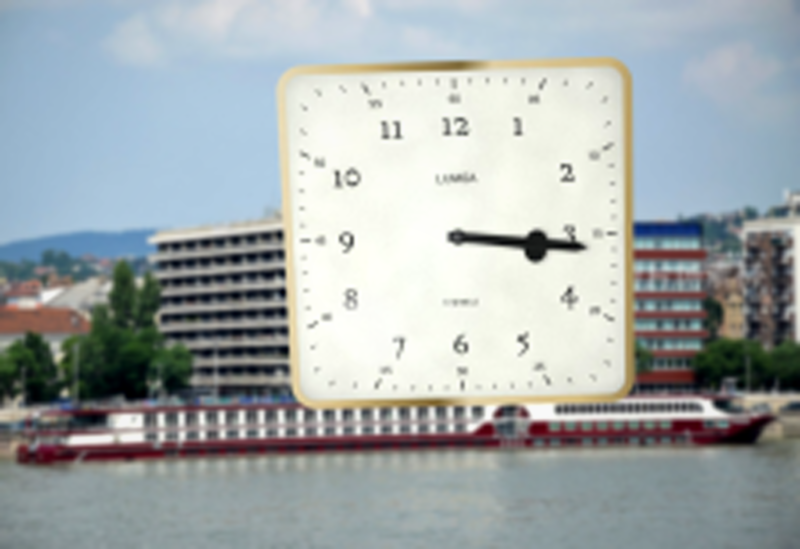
3:16
